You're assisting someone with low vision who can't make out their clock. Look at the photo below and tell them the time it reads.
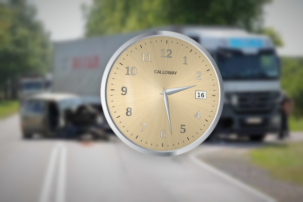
2:28
